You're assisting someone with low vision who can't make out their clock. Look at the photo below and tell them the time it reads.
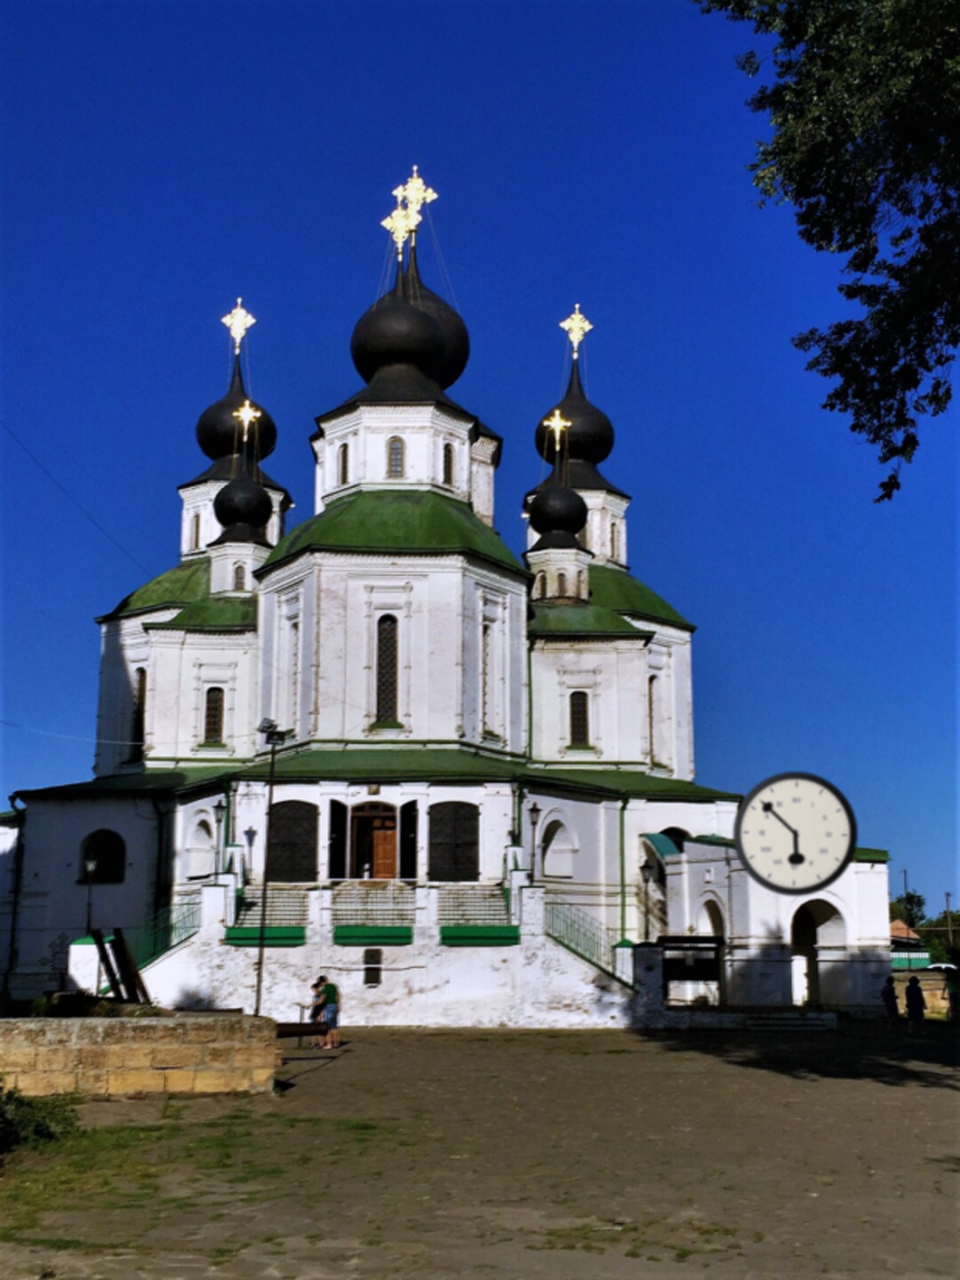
5:52
